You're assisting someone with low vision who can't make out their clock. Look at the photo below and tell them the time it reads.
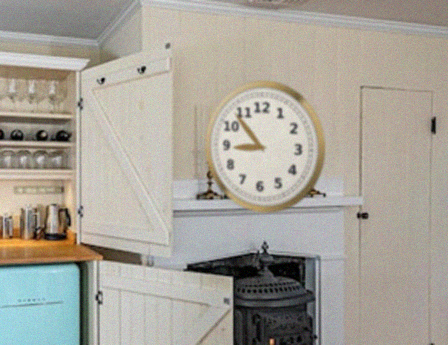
8:53
